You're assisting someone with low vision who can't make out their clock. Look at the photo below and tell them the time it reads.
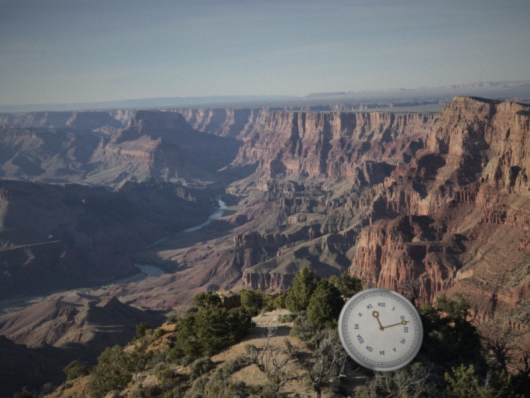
11:12
